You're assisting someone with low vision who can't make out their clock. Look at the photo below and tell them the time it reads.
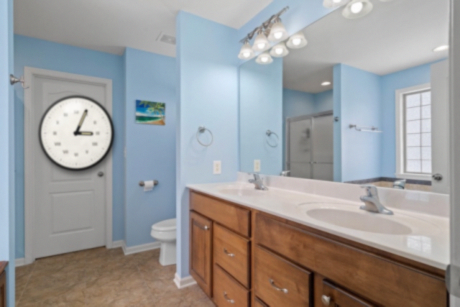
3:04
